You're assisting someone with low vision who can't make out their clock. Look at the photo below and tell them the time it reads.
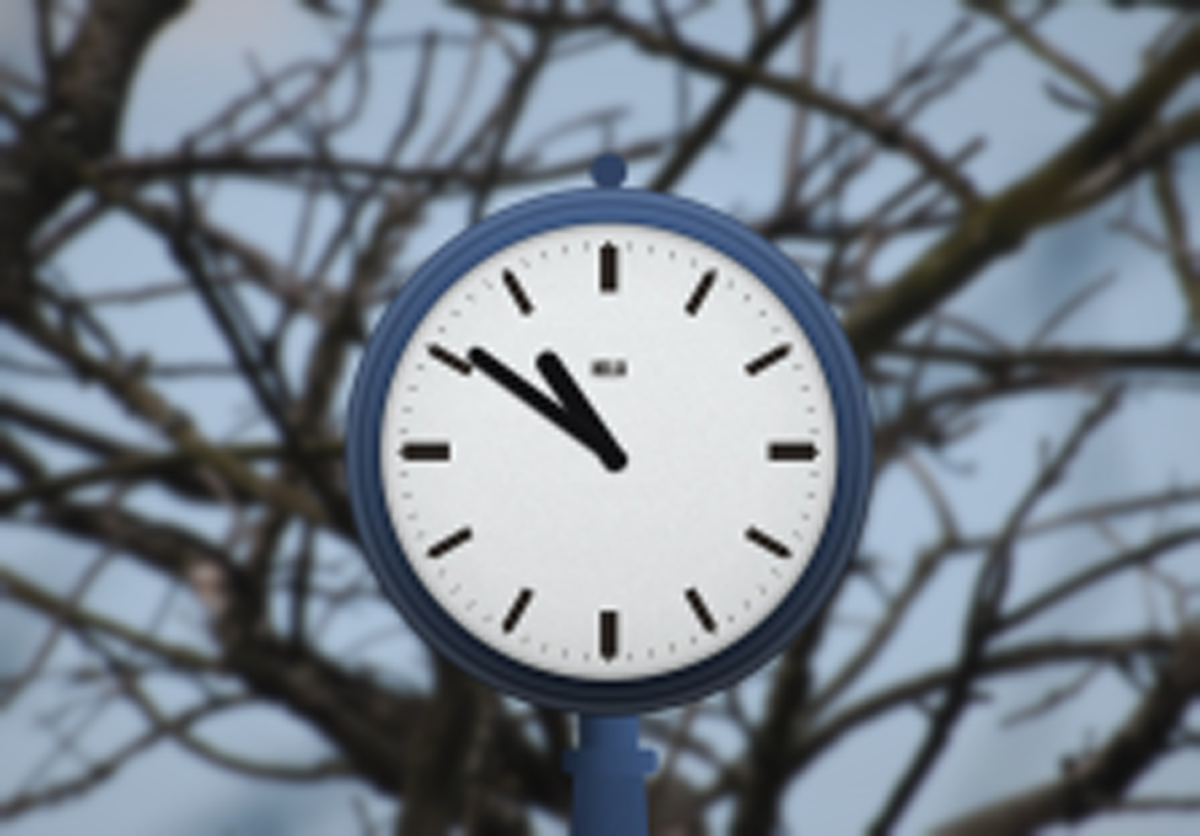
10:51
